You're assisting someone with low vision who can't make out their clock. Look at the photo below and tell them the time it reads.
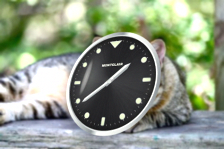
1:39
